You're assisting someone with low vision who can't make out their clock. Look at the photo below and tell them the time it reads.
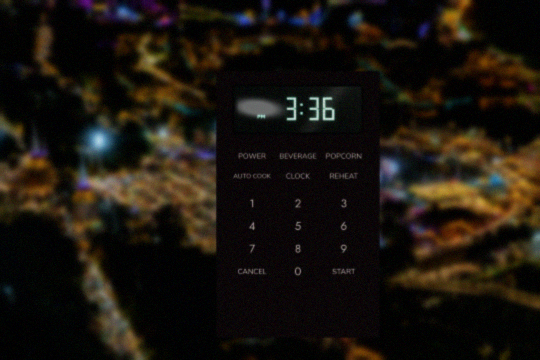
3:36
